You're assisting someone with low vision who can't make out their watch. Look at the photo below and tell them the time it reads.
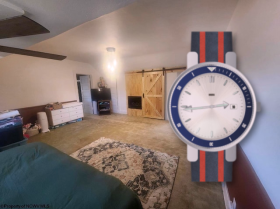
2:44
